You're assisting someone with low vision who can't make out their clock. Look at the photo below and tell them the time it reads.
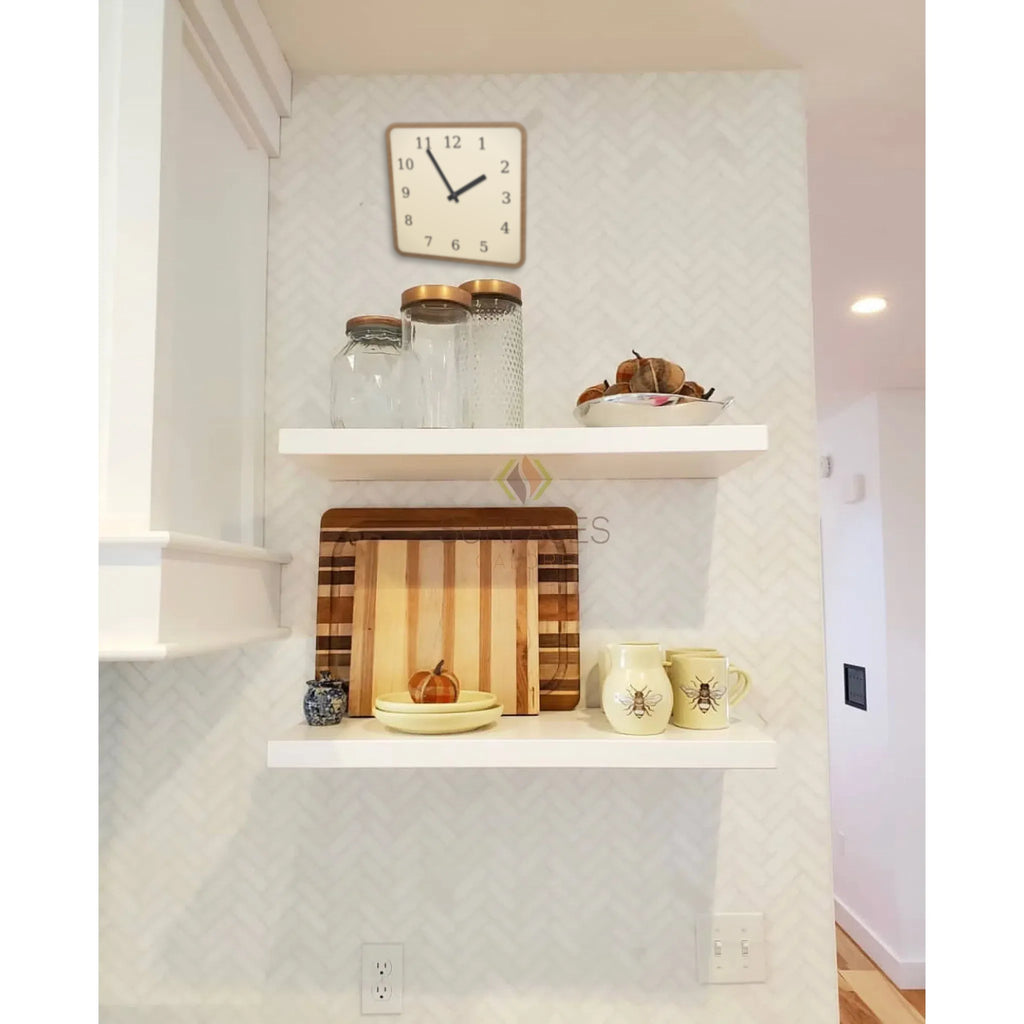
1:55
